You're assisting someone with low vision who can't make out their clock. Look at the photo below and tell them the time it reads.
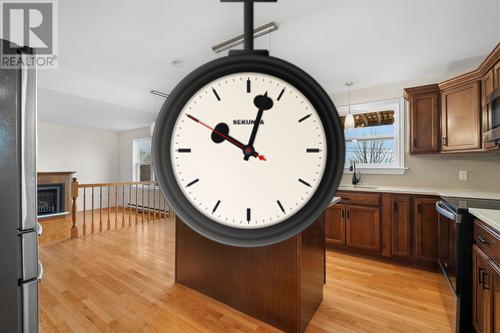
10:02:50
